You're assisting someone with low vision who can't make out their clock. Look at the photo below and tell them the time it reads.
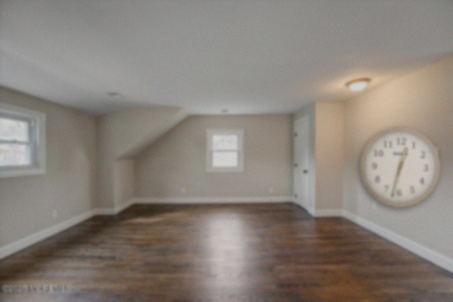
12:32
